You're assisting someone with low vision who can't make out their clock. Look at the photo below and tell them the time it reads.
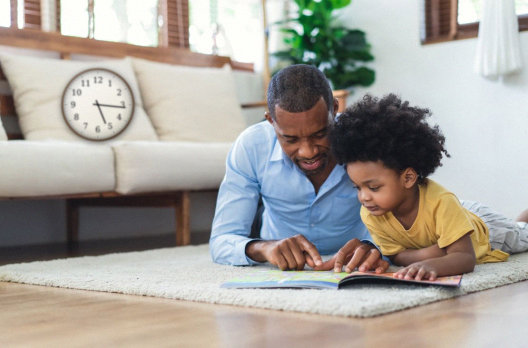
5:16
